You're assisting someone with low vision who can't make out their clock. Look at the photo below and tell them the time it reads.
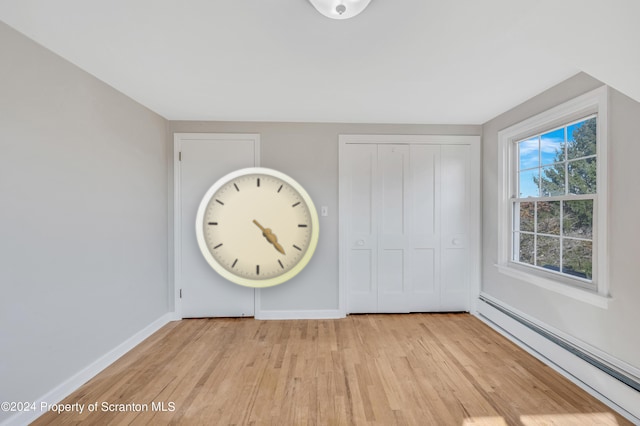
4:23
